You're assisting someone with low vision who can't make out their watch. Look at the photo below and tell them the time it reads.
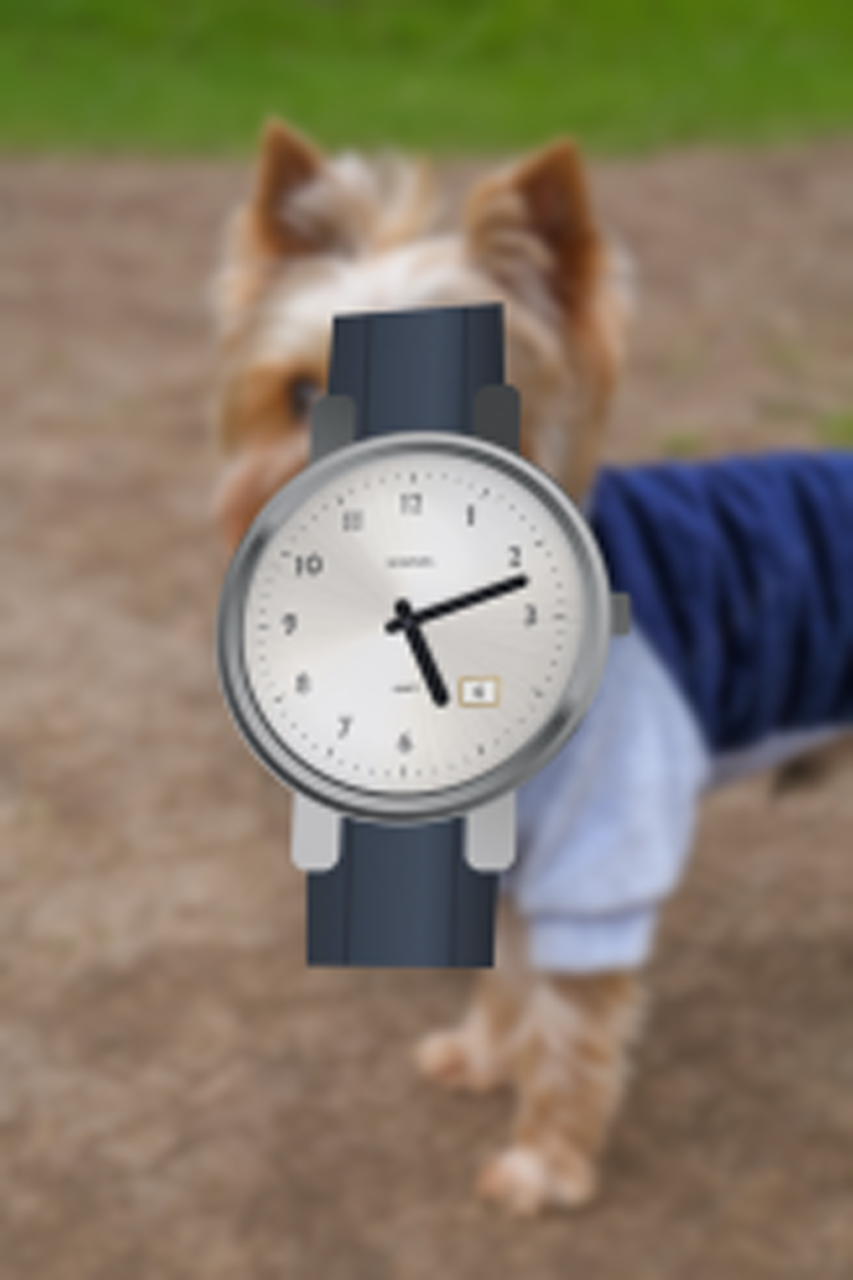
5:12
